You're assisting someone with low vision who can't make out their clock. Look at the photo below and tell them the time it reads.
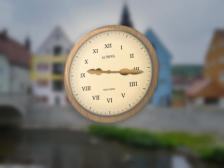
9:16
